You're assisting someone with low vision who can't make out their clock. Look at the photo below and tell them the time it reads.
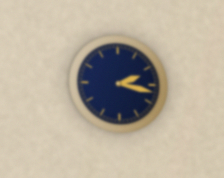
2:17
